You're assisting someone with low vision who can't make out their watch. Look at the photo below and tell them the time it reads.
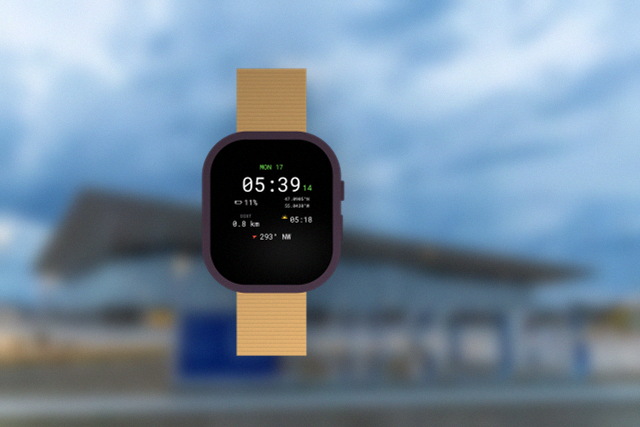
5:39:14
